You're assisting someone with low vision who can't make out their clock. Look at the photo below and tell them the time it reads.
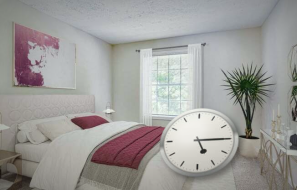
5:15
